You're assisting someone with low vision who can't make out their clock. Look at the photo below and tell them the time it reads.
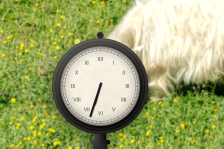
6:33
